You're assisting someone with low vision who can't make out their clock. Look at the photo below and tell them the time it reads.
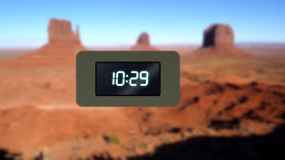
10:29
